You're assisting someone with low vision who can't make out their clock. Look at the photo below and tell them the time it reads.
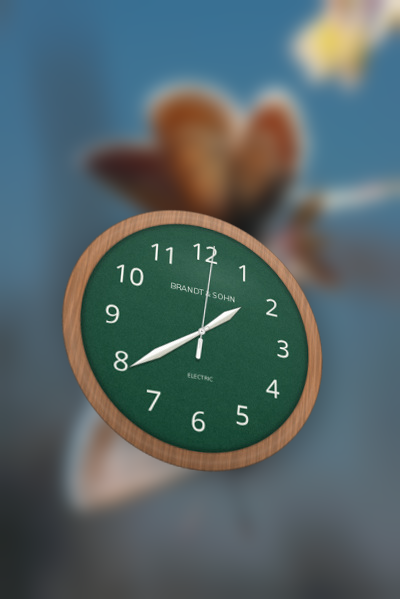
1:39:01
